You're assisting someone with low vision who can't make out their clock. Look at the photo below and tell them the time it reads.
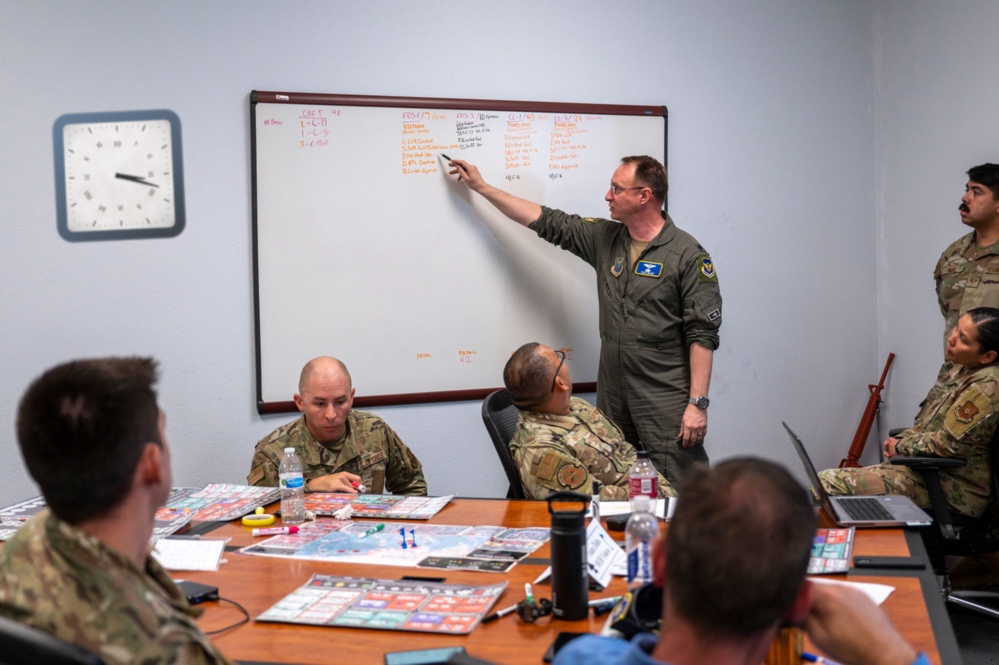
3:18
